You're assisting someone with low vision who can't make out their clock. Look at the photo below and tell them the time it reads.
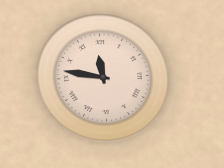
11:47
